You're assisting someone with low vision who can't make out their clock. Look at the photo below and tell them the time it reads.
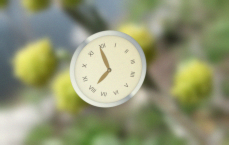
7:59
